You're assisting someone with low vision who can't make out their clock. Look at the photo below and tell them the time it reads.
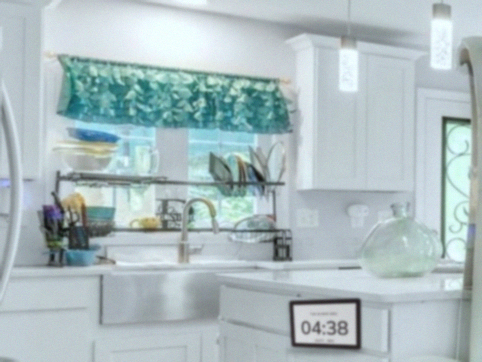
4:38
